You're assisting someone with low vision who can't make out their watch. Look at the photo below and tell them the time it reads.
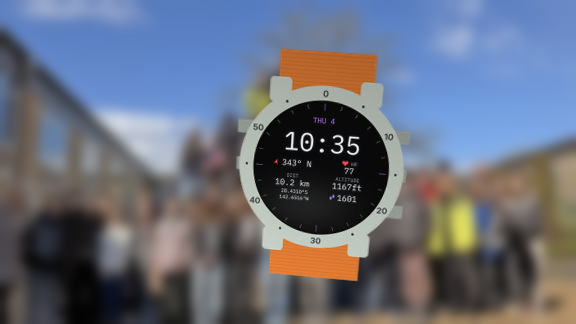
10:35
